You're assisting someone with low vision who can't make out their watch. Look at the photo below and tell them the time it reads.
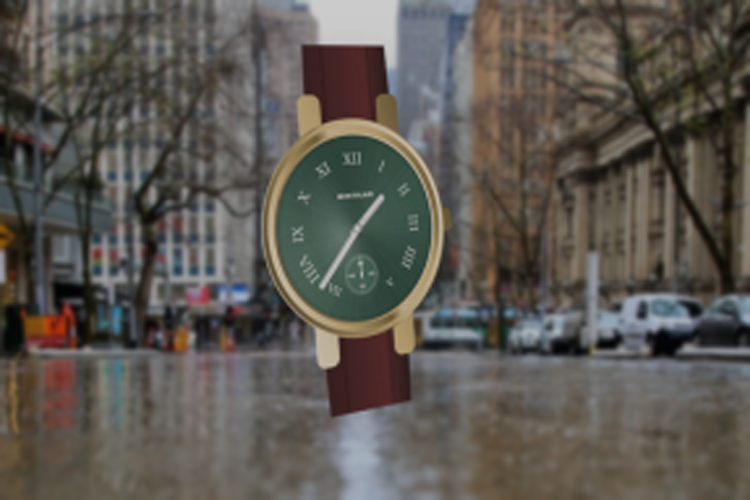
1:37
